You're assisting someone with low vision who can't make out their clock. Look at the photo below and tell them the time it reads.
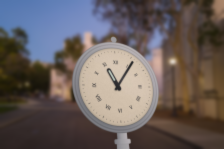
11:06
